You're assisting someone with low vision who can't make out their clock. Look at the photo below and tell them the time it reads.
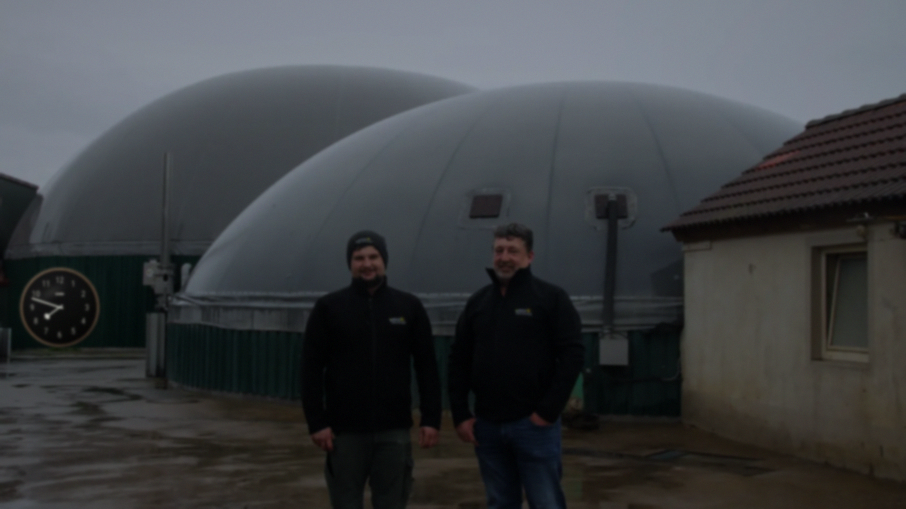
7:48
